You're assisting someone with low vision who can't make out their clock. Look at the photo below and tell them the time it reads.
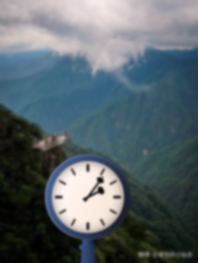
2:06
